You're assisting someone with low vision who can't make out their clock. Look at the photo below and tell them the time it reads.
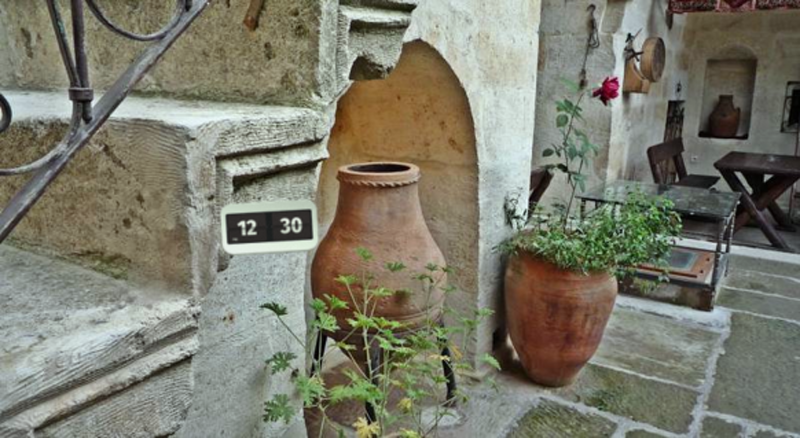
12:30
